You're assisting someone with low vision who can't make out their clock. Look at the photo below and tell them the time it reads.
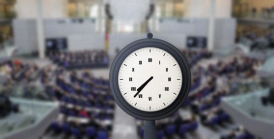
7:37
